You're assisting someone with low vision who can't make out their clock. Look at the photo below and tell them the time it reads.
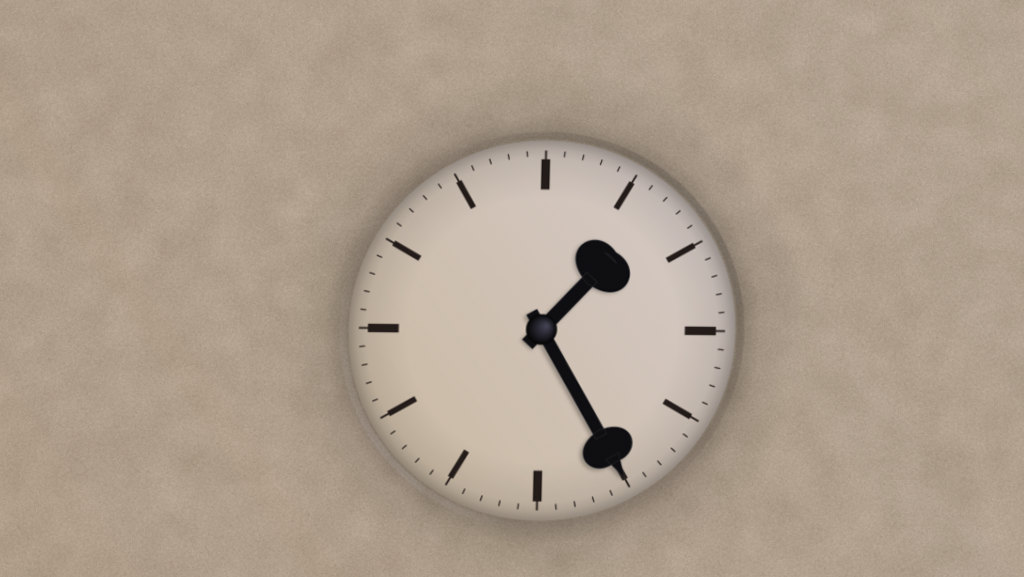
1:25
